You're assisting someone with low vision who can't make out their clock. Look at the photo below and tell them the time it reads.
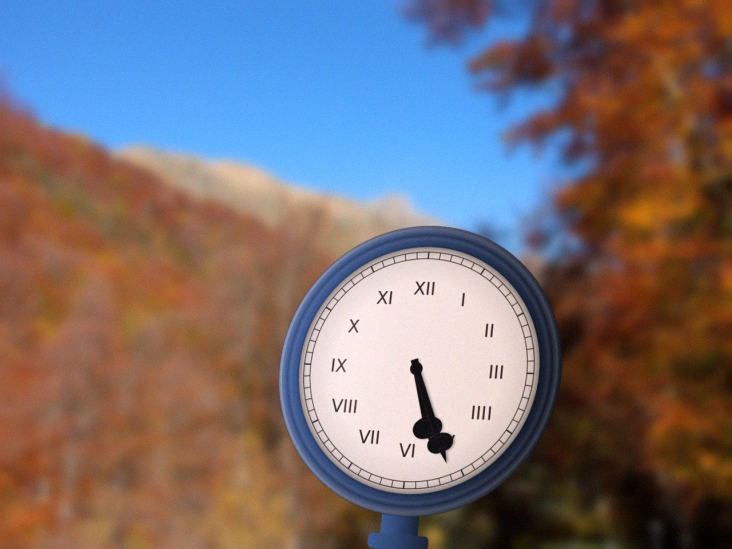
5:26
